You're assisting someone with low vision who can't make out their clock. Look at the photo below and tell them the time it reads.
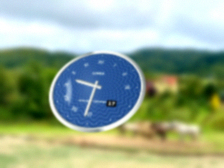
9:31
